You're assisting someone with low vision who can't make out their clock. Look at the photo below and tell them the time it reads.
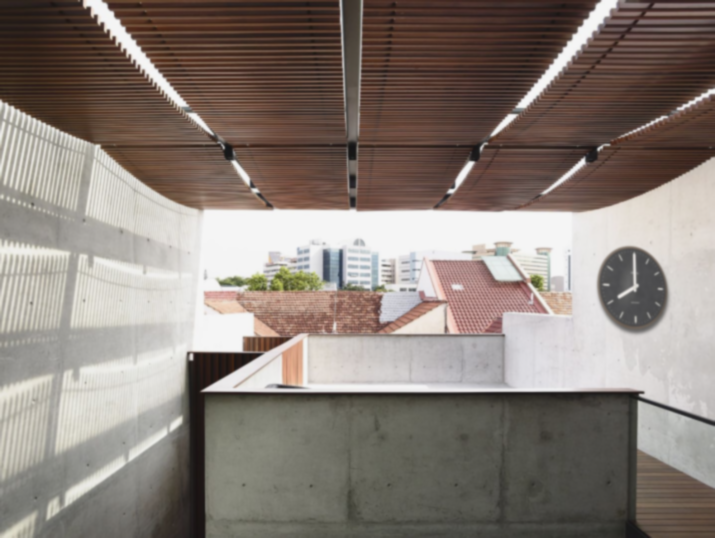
8:00
